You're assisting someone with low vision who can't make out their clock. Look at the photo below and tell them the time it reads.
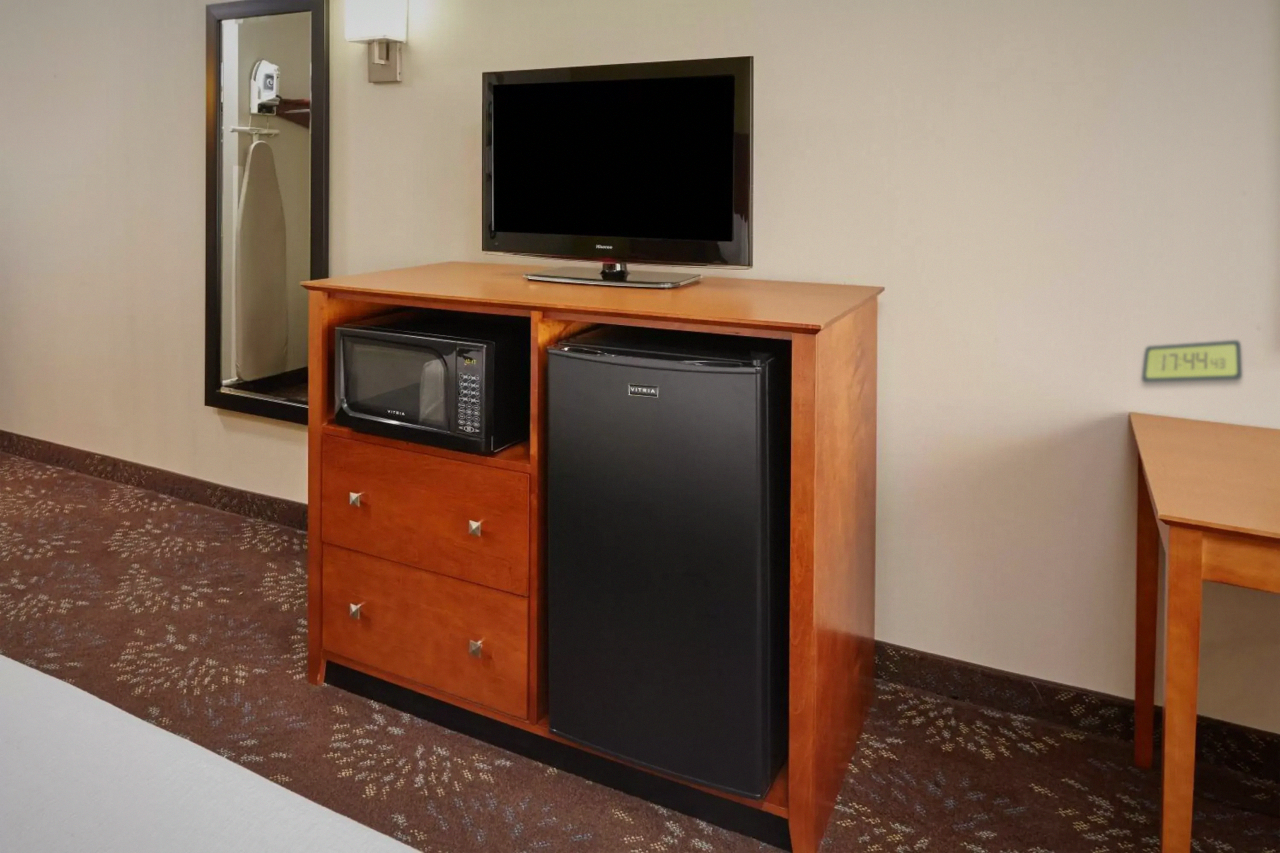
17:44
